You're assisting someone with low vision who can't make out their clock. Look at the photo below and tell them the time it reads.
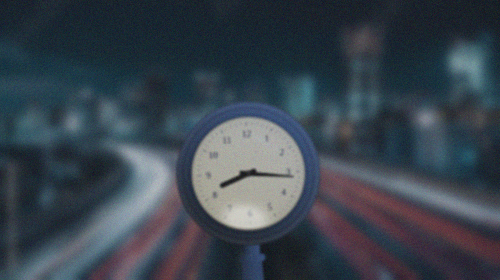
8:16
